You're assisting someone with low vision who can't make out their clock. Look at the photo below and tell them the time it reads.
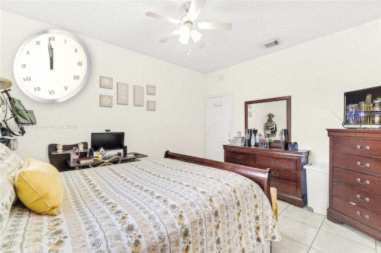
11:59
